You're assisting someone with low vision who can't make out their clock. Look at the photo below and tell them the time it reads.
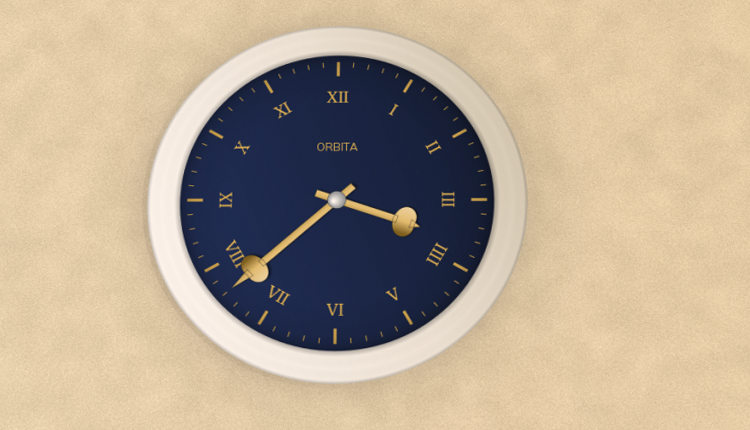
3:38
